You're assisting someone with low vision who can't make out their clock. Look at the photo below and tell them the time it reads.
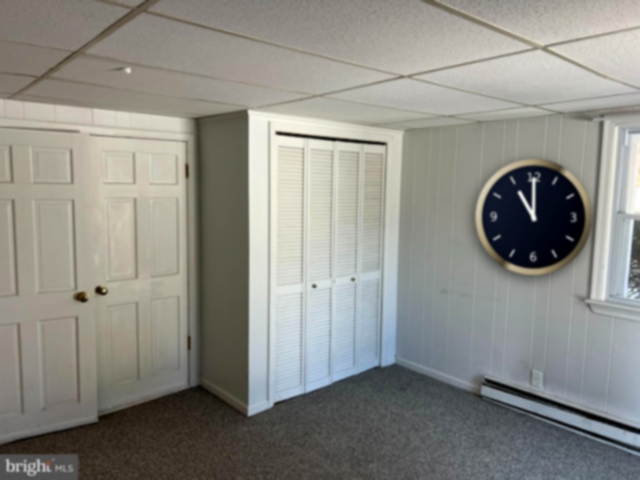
11:00
